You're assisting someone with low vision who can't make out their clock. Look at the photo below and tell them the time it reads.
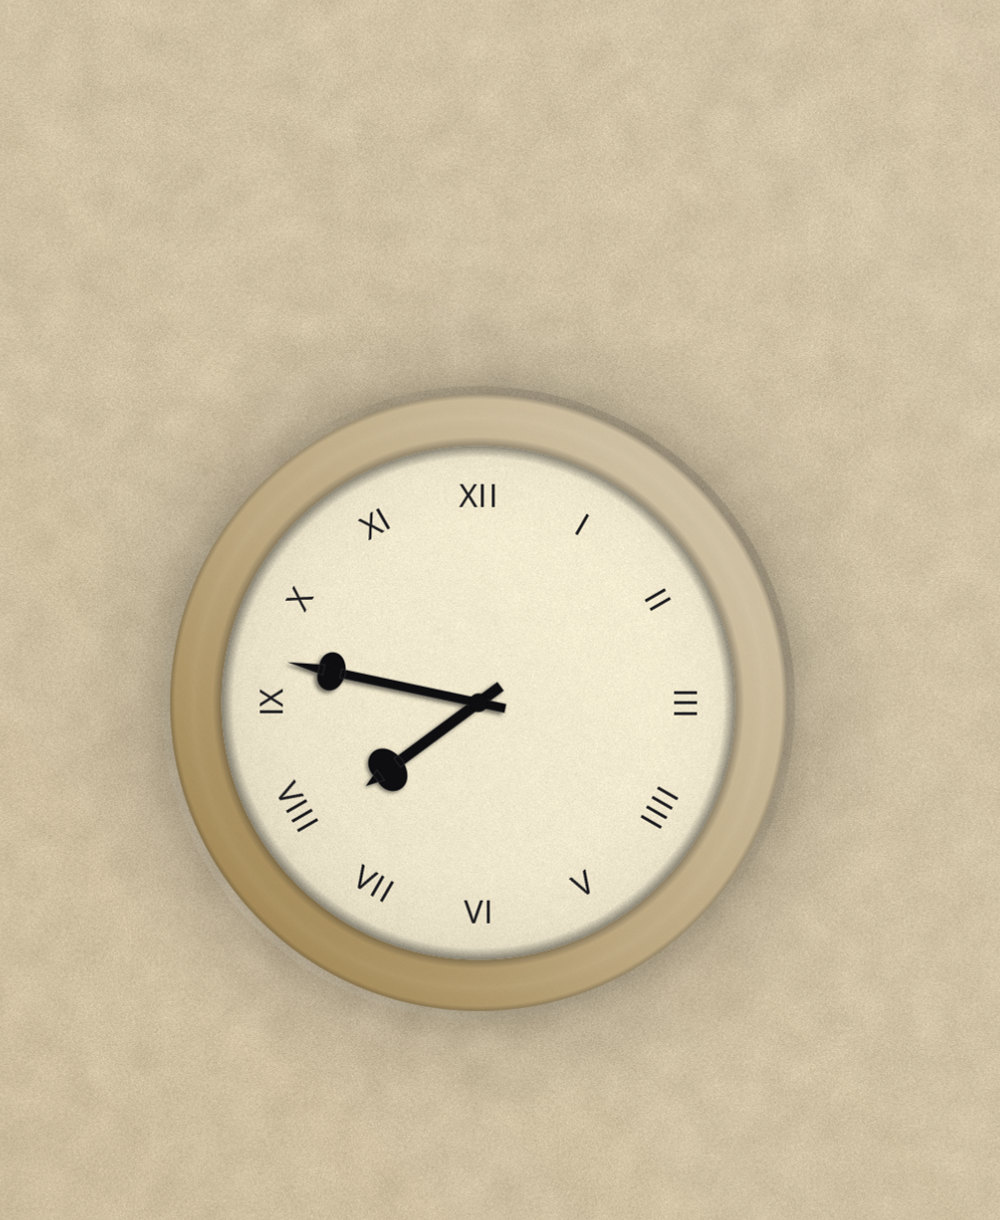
7:47
